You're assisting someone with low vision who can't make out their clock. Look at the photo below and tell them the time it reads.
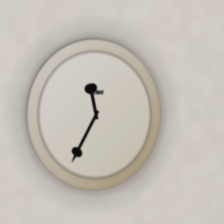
11:35
